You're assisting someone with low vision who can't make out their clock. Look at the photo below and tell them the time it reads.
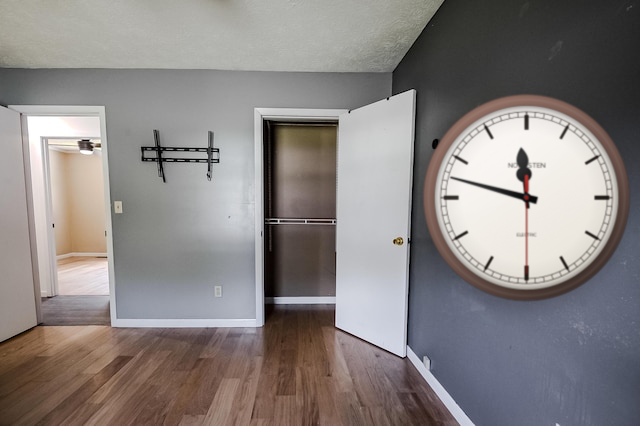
11:47:30
